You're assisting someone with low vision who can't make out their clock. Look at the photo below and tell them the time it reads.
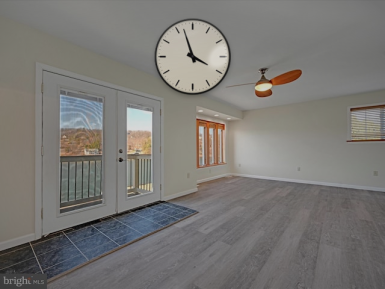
3:57
